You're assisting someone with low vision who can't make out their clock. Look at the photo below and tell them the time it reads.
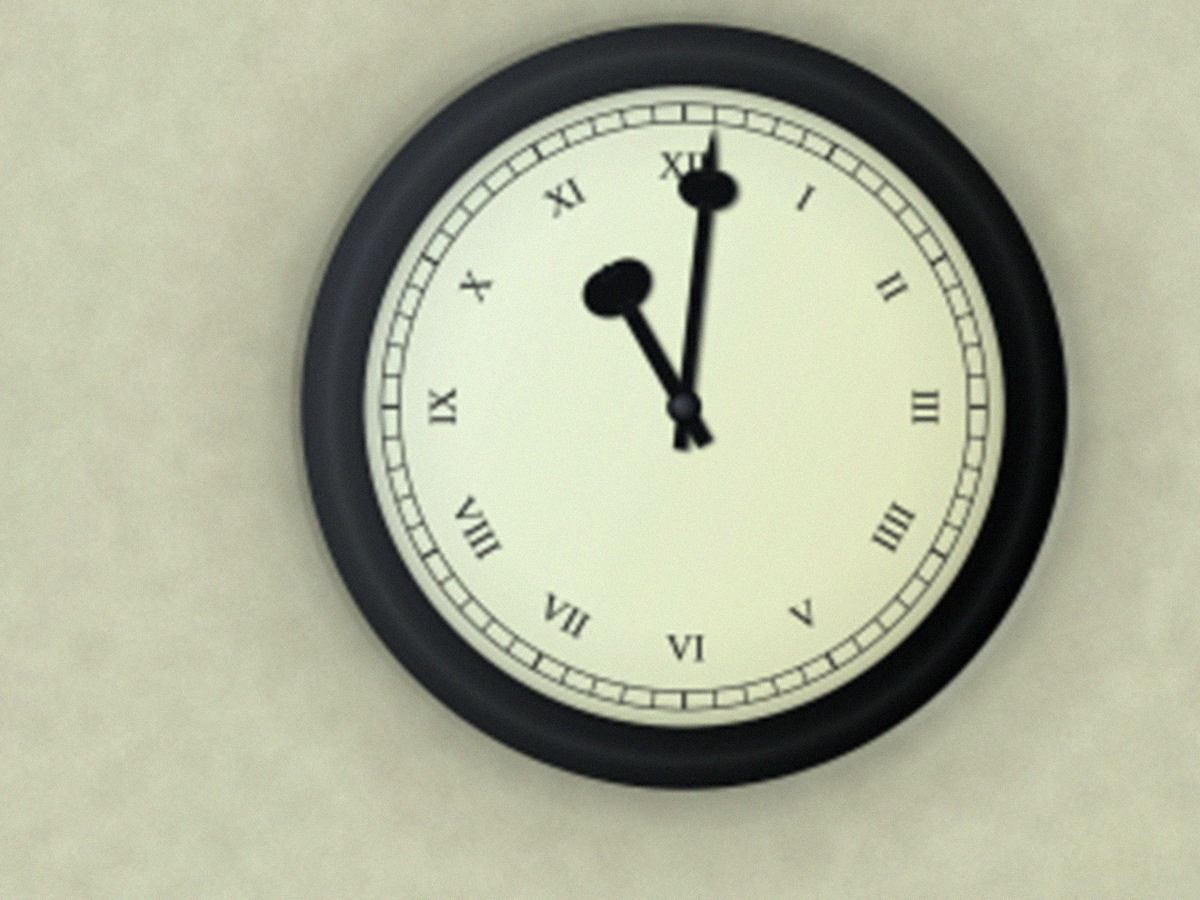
11:01
